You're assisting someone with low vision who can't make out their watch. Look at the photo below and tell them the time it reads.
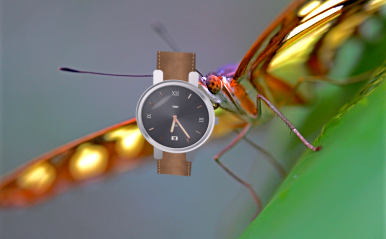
6:24
